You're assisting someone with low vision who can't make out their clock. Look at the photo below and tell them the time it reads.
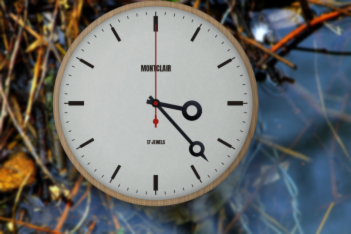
3:23:00
